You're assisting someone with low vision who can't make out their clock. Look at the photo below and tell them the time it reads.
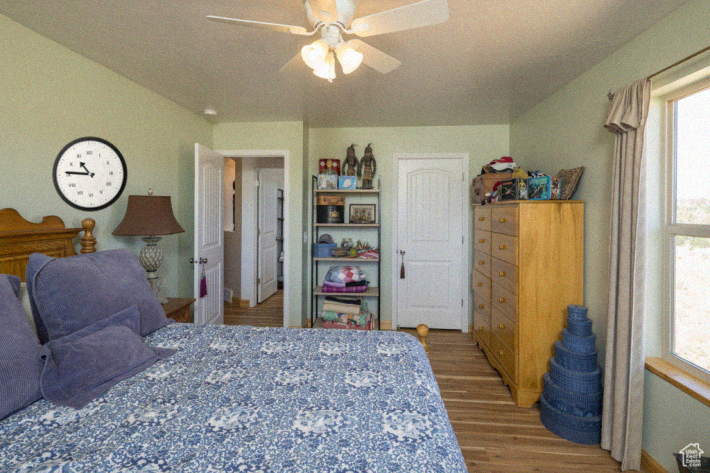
10:46
